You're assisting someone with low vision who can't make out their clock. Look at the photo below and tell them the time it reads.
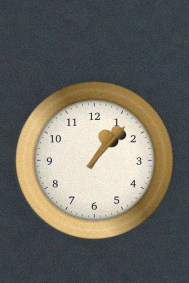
1:07
